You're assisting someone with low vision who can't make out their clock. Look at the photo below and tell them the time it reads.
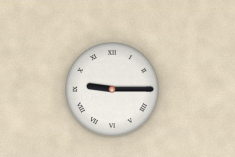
9:15
